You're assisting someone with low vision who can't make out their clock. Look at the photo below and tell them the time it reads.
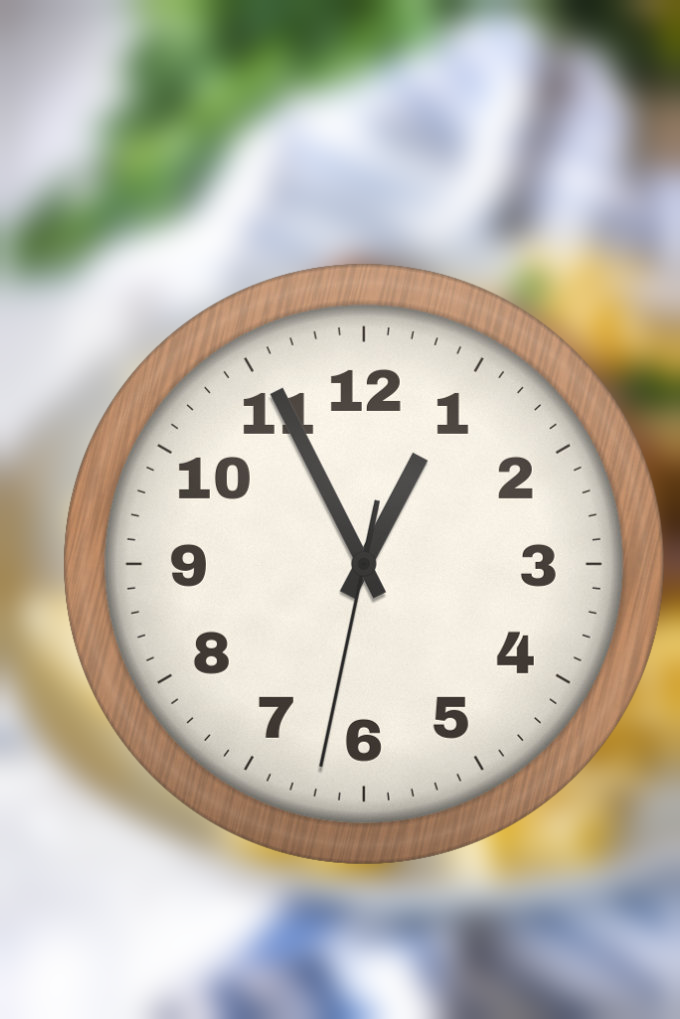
12:55:32
